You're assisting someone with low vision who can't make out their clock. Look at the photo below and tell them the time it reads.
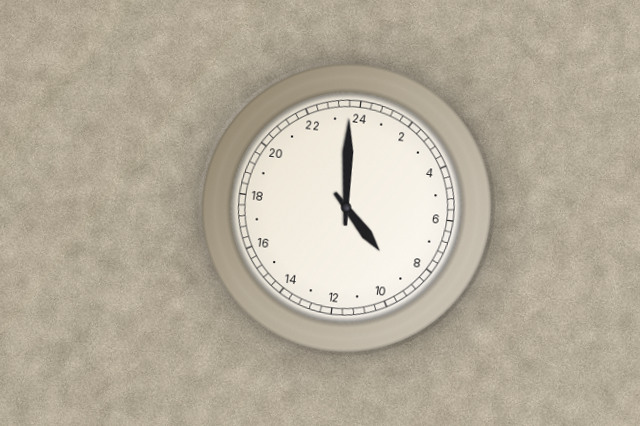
8:59
